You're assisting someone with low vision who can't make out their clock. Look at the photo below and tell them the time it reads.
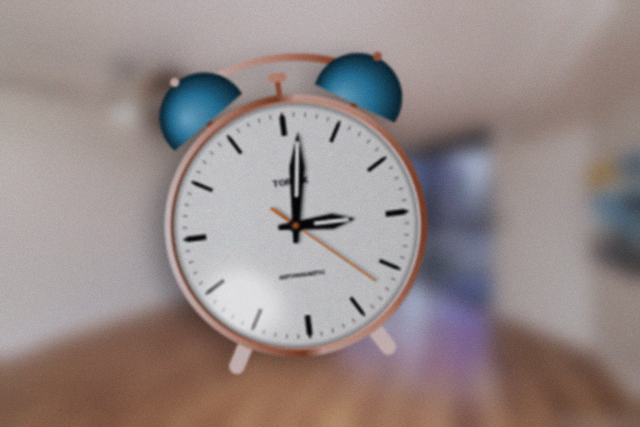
3:01:22
